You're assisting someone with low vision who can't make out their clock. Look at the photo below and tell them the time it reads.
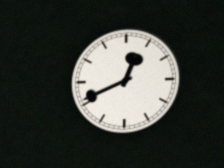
12:41
